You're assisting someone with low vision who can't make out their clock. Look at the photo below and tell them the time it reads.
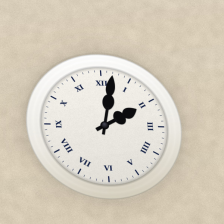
2:02
